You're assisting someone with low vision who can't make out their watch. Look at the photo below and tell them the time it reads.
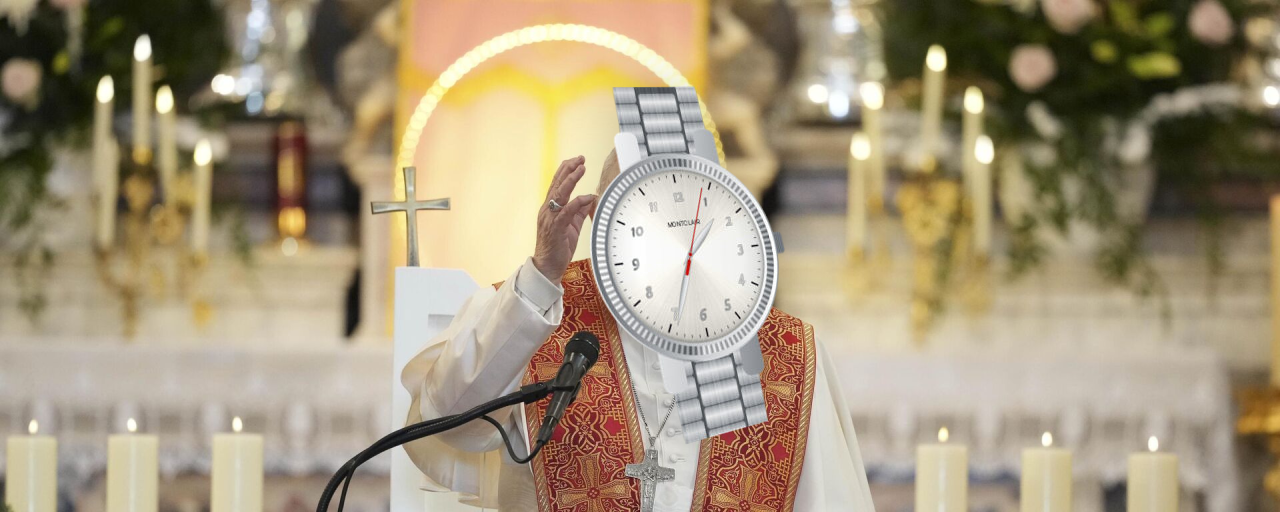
1:34:04
